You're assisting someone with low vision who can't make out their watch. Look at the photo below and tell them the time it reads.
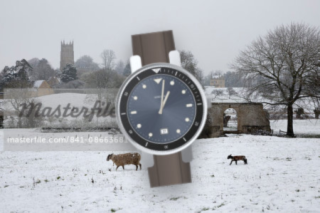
1:02
